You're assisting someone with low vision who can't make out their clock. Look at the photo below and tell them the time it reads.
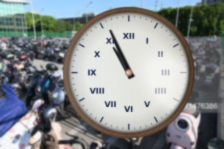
10:56
